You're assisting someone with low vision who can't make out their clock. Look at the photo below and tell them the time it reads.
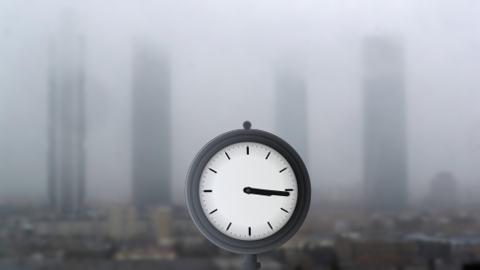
3:16
